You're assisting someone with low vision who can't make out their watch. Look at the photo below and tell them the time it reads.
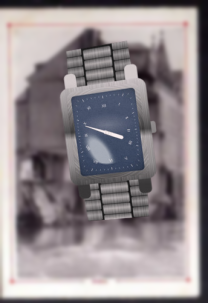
3:49
